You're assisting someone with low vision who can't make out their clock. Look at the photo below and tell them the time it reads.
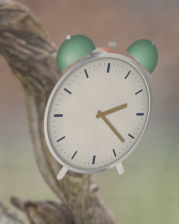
2:22
